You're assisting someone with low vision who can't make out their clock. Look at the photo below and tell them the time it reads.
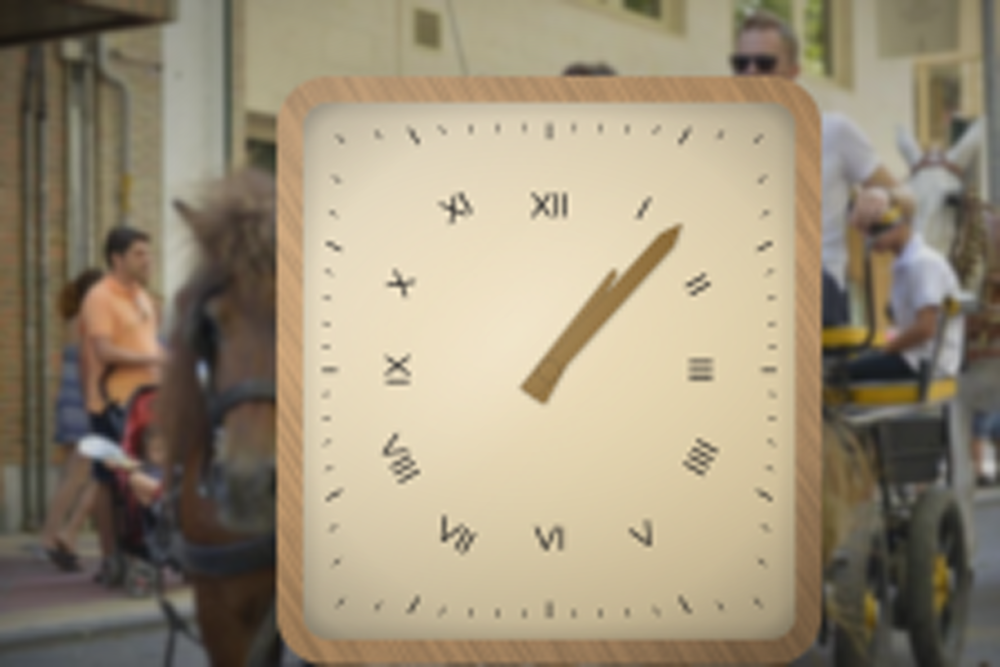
1:07
